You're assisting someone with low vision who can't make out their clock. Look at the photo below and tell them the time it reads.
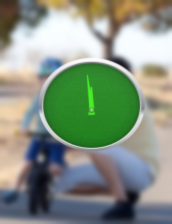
11:59
